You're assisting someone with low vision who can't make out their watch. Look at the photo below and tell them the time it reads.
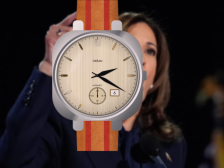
2:20
